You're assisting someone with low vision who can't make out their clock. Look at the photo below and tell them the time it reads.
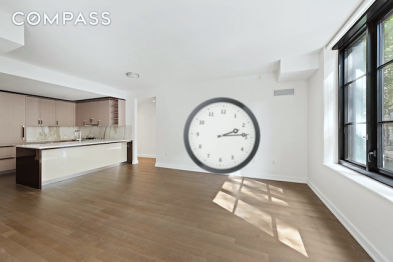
2:14
